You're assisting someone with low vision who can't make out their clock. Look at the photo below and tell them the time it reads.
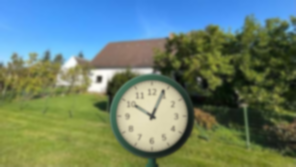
10:04
